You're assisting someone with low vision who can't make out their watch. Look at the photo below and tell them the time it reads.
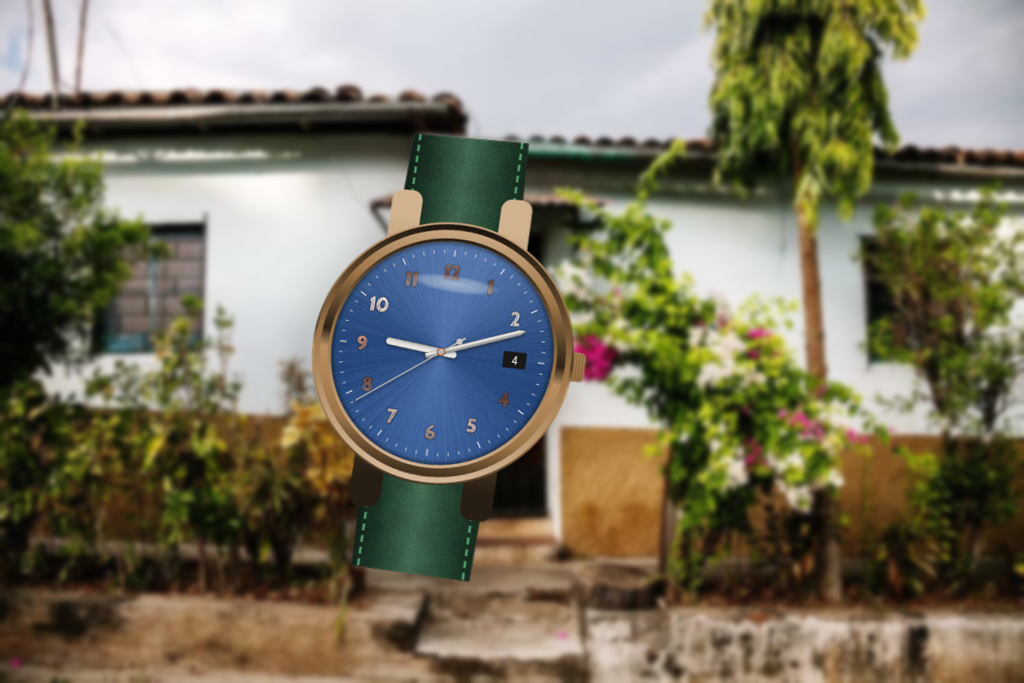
9:11:39
